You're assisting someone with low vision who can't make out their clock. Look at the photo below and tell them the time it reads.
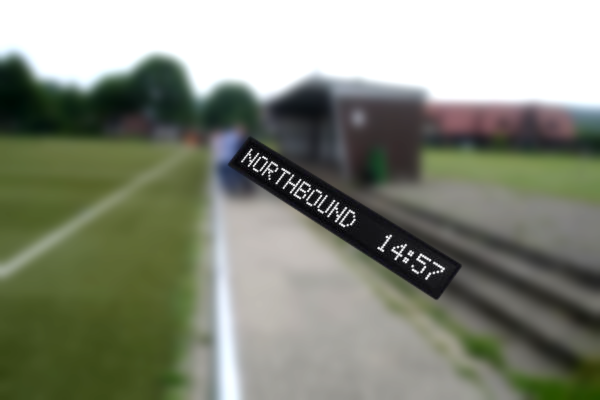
14:57
